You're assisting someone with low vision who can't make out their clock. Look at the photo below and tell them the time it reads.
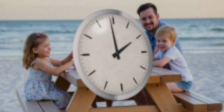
1:59
